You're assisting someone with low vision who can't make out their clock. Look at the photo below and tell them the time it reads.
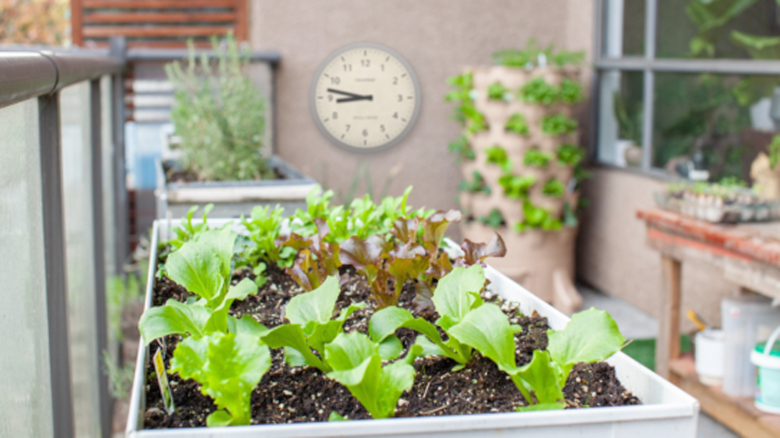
8:47
